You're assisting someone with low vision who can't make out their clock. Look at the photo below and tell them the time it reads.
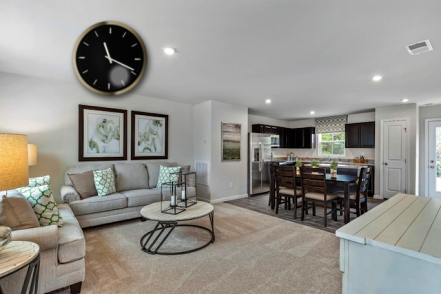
11:19
